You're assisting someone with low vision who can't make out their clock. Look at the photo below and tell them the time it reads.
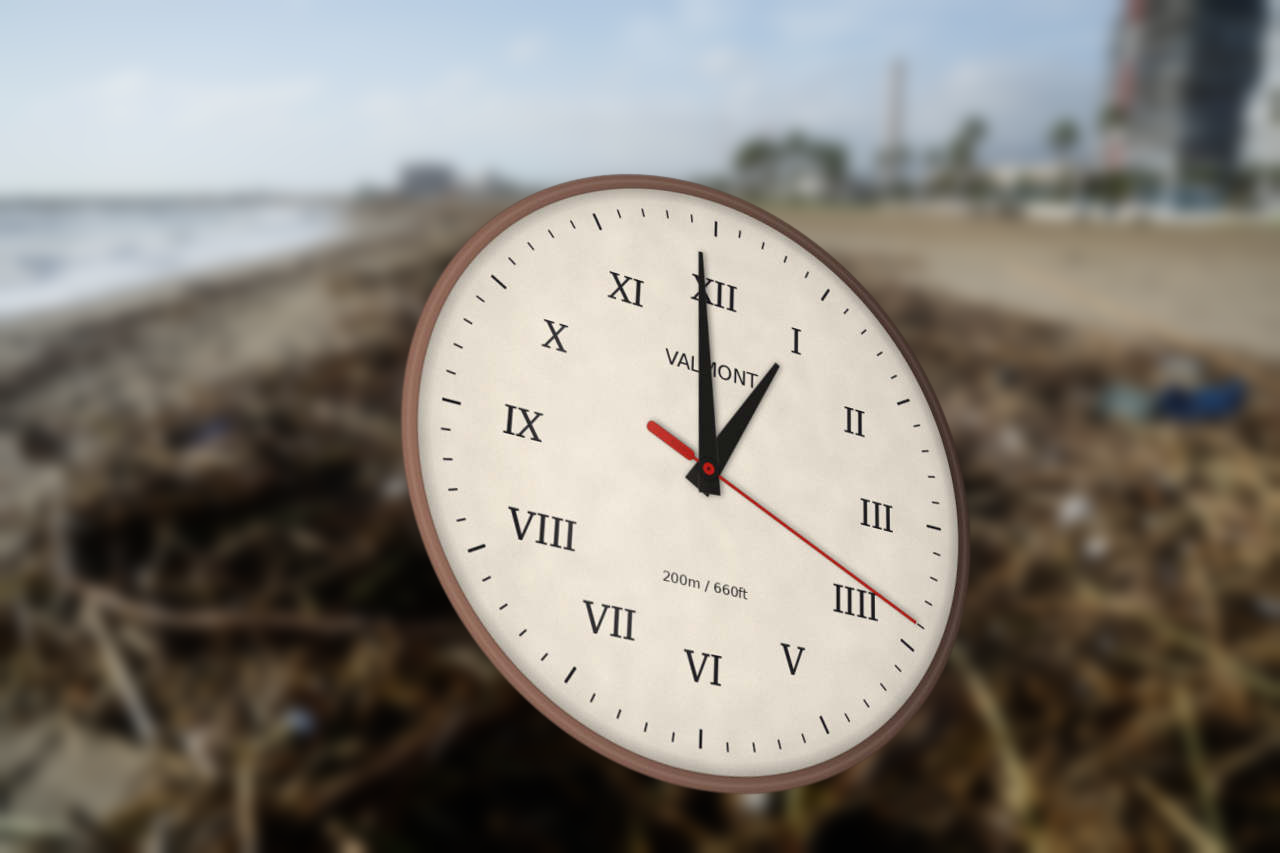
12:59:19
